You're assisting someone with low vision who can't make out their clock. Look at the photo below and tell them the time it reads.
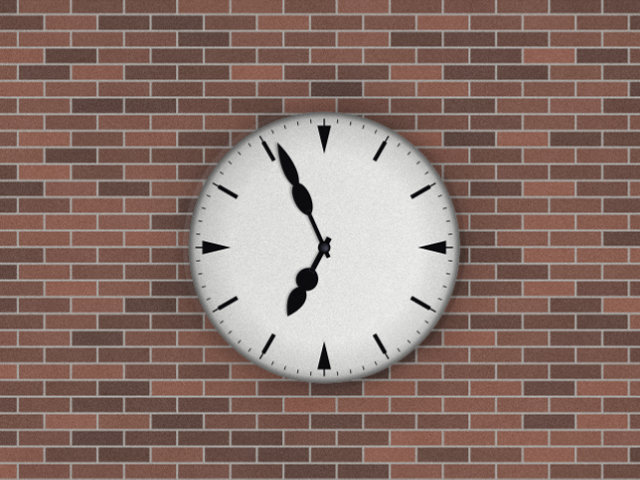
6:56
